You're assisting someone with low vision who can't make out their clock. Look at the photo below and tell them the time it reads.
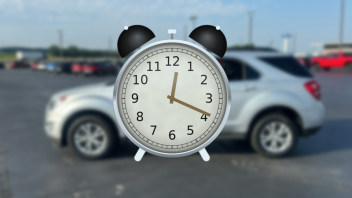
12:19
